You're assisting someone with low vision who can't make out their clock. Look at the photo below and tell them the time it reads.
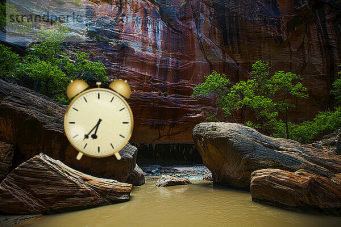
6:37
